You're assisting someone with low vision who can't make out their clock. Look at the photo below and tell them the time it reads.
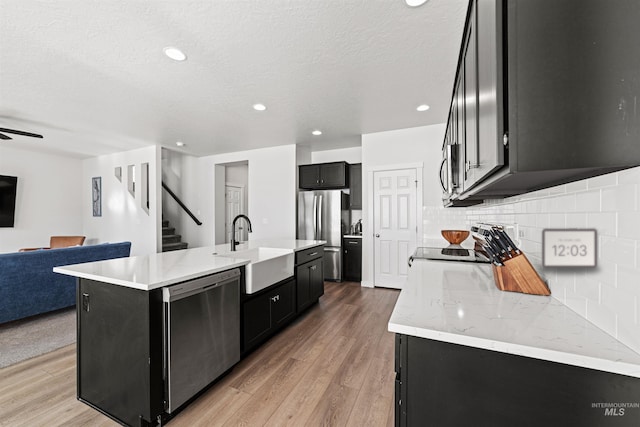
12:03
